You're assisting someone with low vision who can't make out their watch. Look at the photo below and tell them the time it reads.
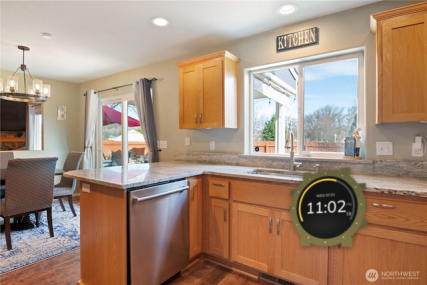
11:02
